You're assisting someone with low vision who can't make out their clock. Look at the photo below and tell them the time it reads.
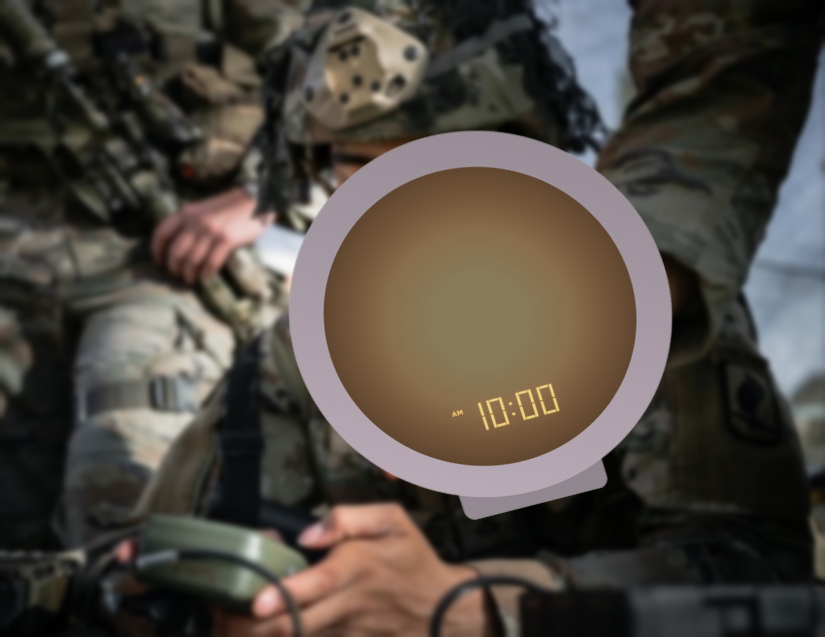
10:00
